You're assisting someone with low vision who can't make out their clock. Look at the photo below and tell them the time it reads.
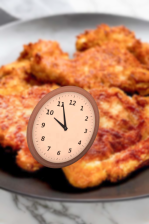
9:56
